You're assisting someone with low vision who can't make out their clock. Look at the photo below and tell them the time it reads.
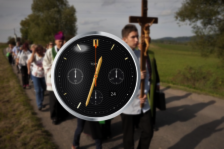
12:33
